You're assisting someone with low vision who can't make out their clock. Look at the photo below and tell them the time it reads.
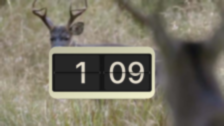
1:09
